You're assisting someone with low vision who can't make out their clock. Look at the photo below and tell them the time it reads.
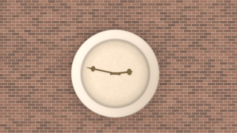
2:47
